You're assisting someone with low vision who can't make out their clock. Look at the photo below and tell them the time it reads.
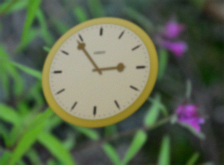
2:54
